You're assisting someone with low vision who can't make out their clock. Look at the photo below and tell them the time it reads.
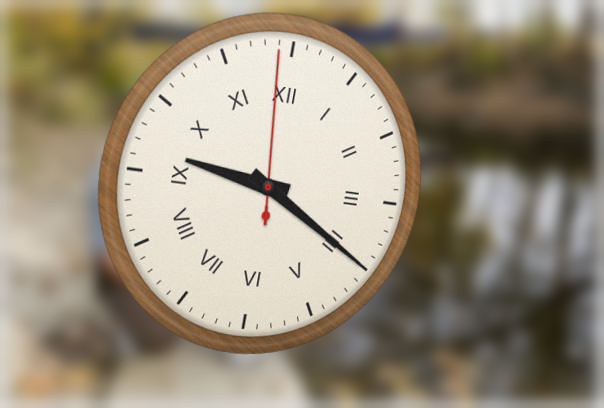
9:19:59
